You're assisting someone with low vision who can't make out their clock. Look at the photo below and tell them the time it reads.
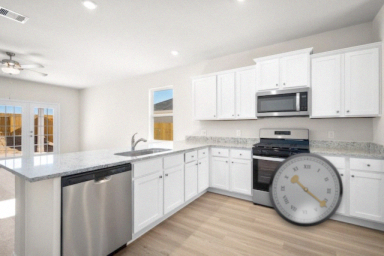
10:21
